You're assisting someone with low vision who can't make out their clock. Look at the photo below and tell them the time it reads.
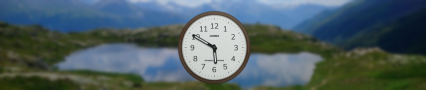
5:50
